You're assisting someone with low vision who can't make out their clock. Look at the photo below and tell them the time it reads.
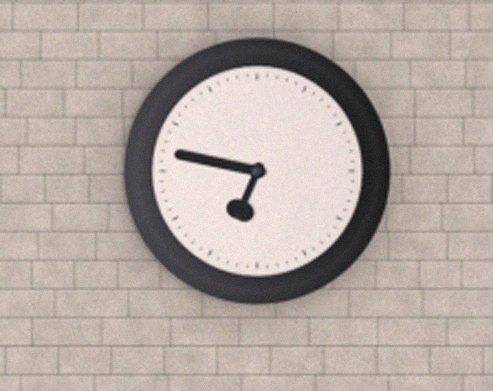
6:47
